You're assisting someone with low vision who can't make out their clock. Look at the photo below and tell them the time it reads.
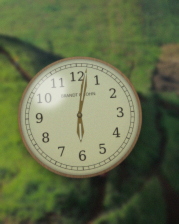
6:02
